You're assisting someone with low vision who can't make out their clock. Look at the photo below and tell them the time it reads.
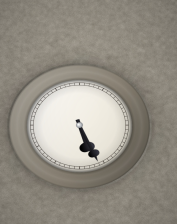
5:26
